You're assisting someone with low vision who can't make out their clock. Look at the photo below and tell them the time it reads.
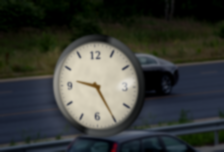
9:25
